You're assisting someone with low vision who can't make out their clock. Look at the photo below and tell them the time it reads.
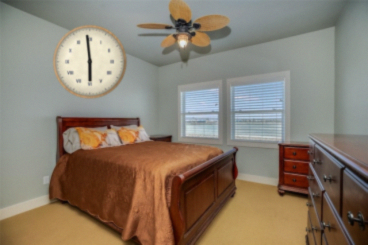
5:59
